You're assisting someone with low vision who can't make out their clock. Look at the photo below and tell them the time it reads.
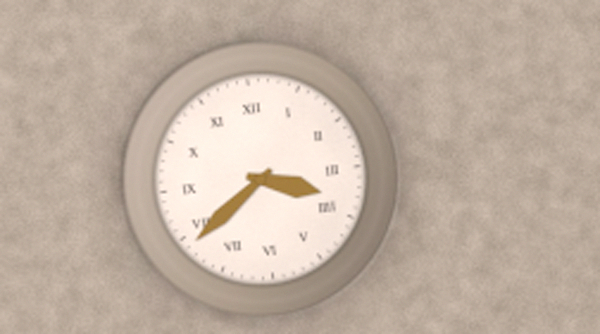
3:39
